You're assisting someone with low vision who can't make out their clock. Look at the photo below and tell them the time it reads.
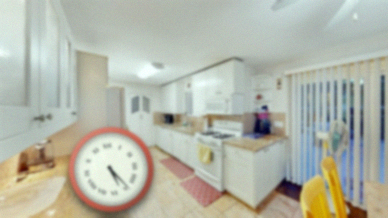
5:24
